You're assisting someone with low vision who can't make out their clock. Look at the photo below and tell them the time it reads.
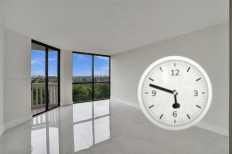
5:48
